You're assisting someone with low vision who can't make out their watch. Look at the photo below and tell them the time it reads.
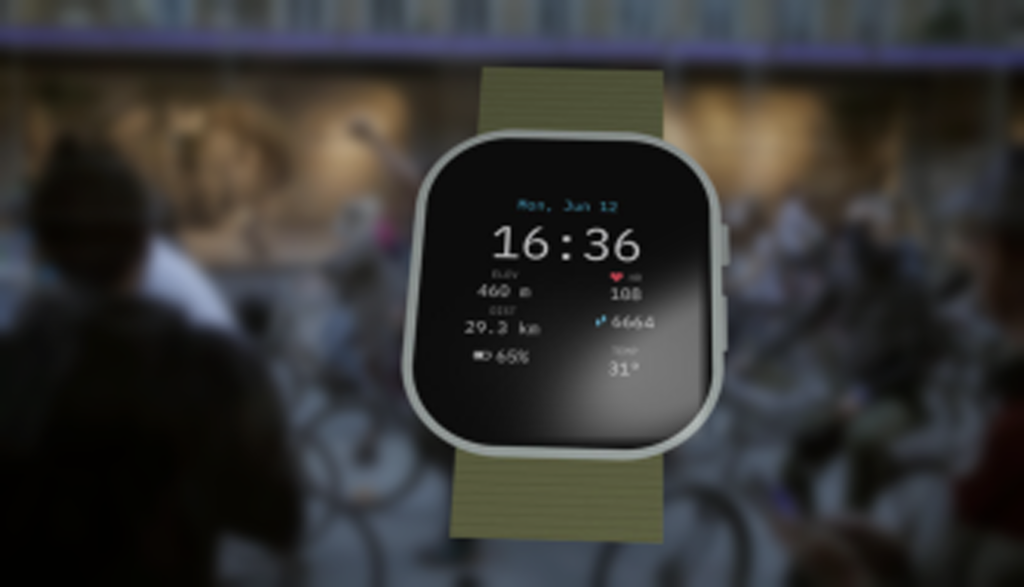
16:36
